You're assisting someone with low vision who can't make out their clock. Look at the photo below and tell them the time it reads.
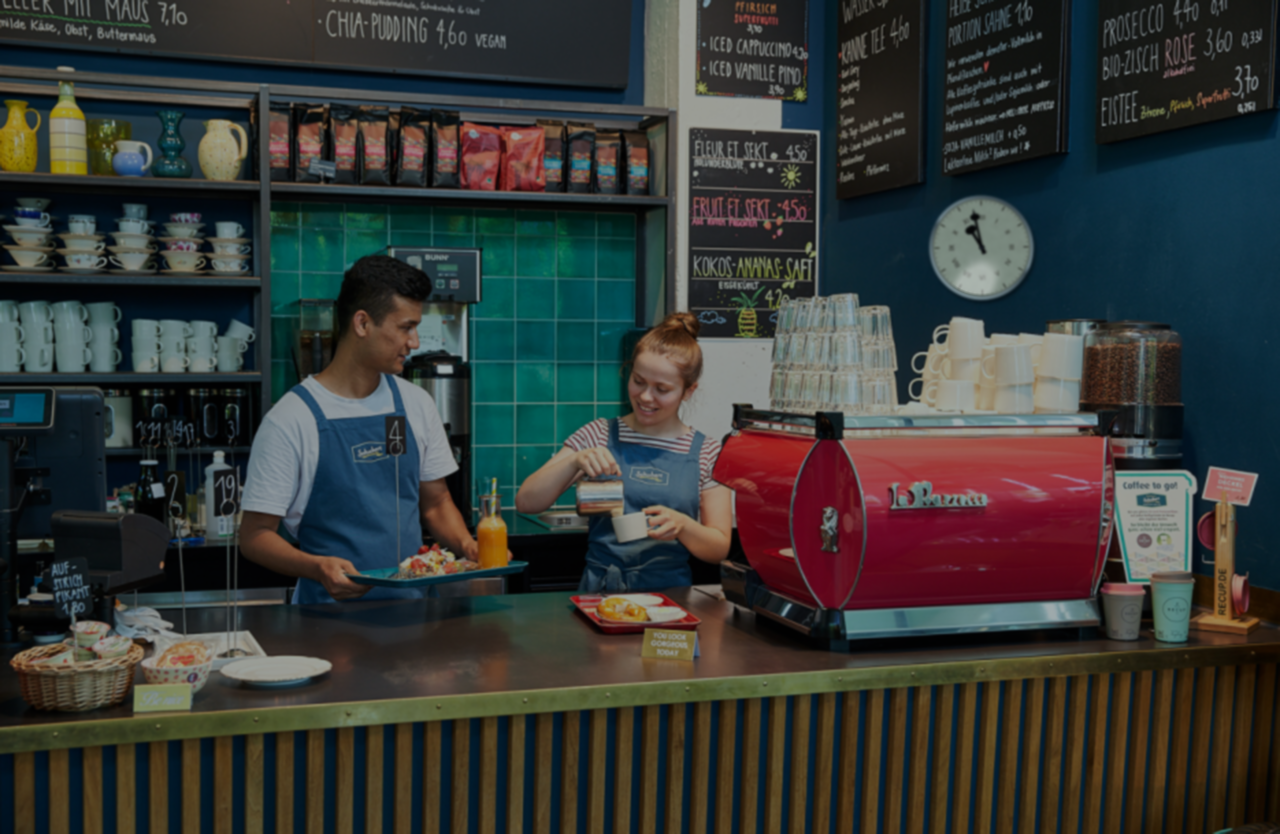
10:58
